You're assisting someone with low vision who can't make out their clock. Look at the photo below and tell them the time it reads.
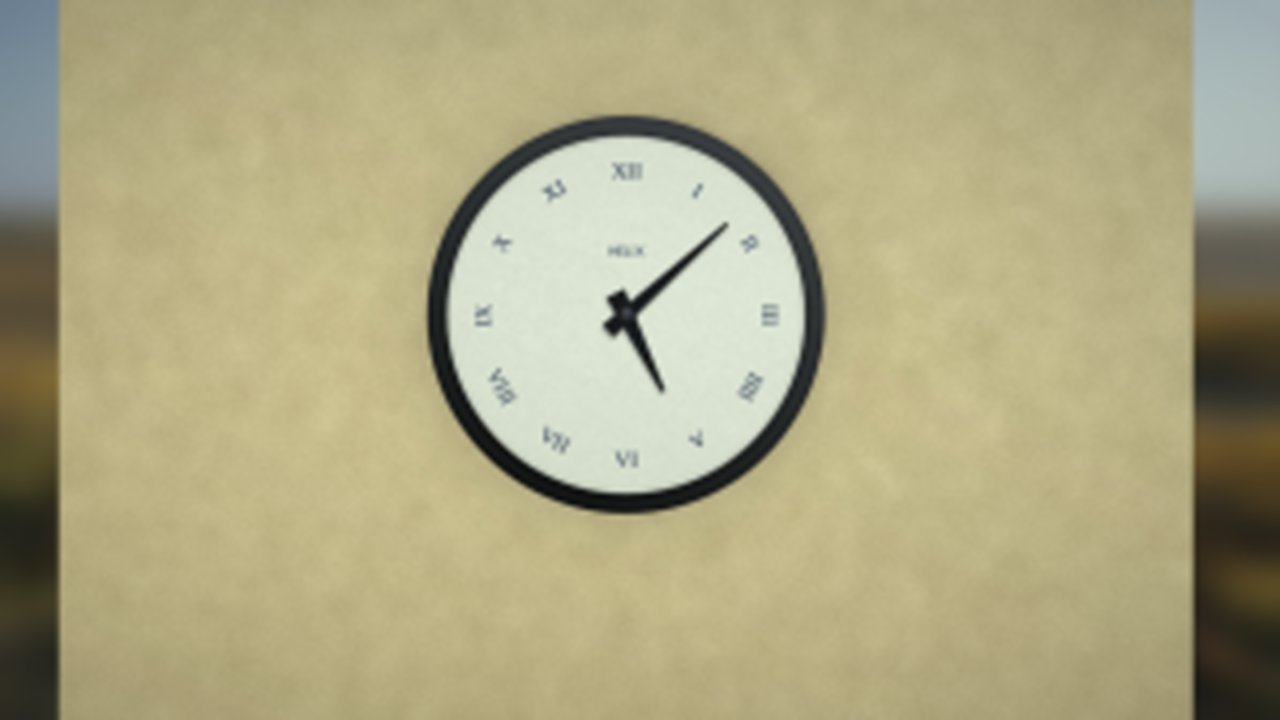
5:08
